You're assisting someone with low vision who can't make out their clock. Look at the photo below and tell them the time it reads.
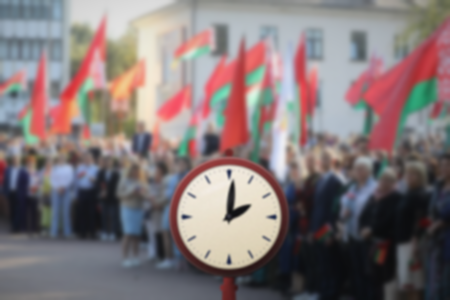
2:01
